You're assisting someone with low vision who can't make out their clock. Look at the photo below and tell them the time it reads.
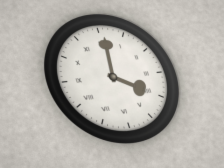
4:01
